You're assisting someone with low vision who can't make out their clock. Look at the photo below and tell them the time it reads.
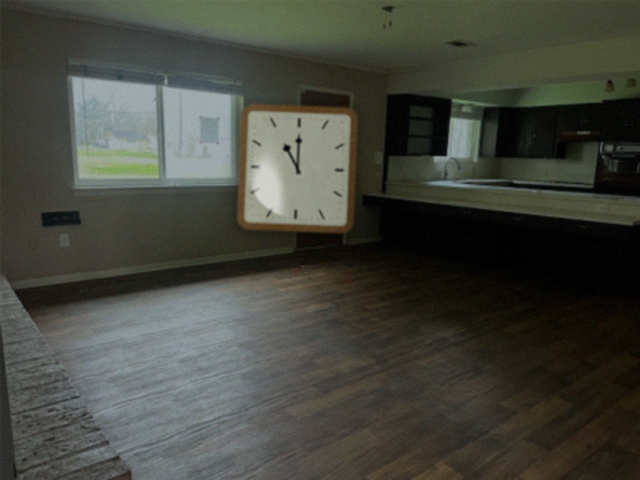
11:00
